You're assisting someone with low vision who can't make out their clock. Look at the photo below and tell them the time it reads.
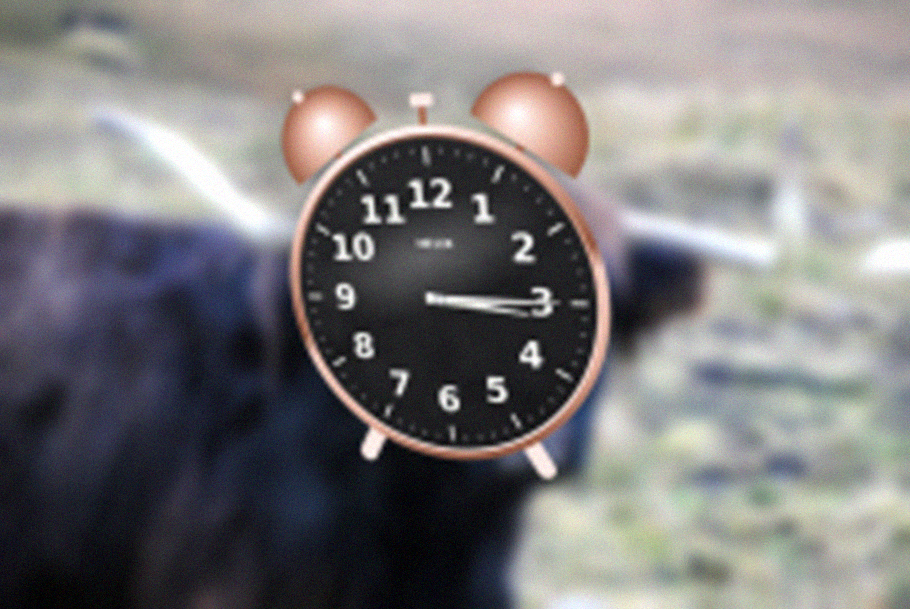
3:15
